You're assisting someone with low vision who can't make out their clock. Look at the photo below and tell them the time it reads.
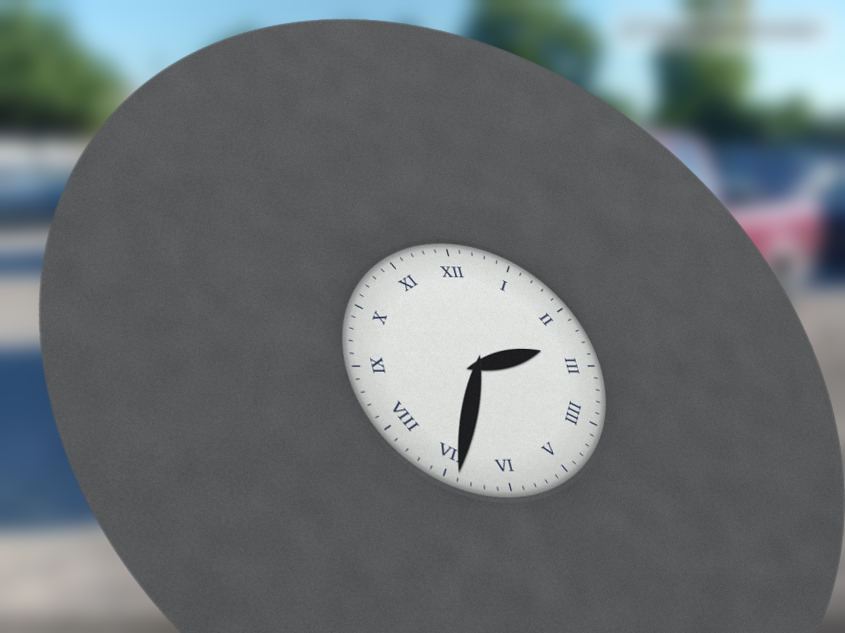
2:34
